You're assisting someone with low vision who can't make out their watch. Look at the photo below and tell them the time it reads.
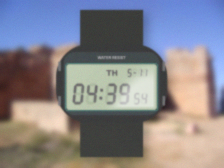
4:39:54
